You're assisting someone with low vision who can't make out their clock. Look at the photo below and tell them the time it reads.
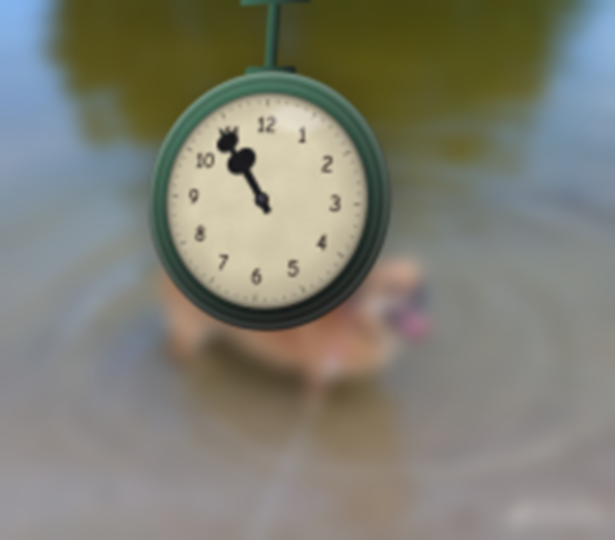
10:54
